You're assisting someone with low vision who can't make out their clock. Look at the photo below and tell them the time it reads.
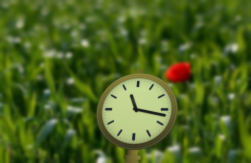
11:17
